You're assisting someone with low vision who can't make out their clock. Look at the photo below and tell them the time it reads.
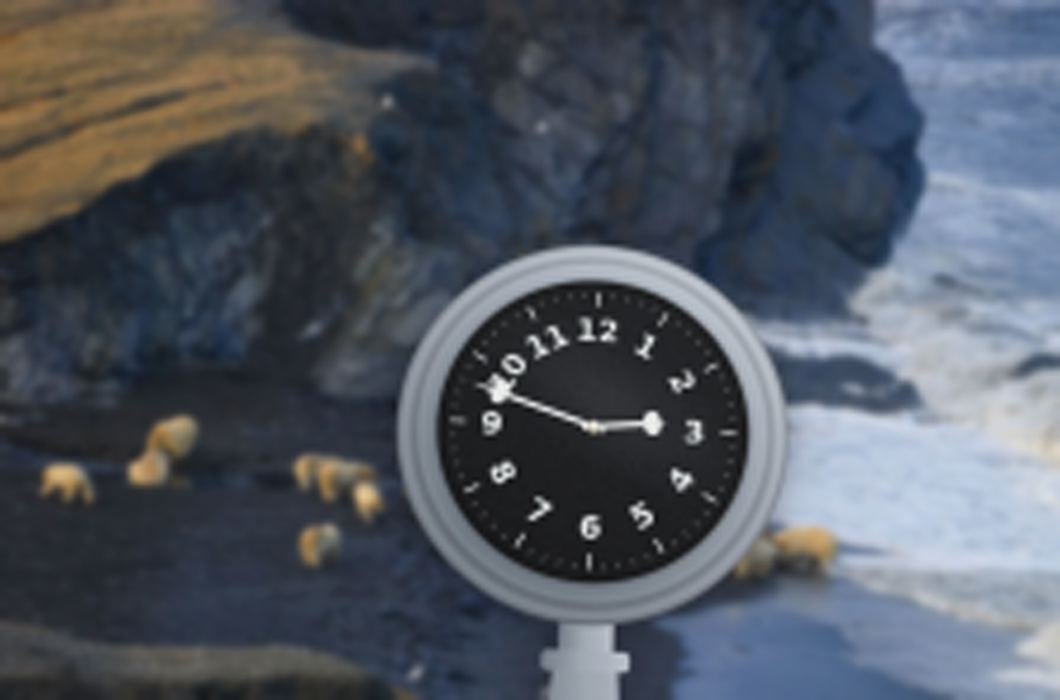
2:48
